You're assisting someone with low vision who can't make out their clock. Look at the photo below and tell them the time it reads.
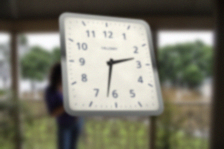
2:32
